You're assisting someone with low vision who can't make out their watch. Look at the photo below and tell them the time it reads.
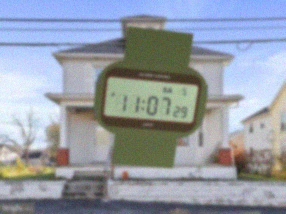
11:07
